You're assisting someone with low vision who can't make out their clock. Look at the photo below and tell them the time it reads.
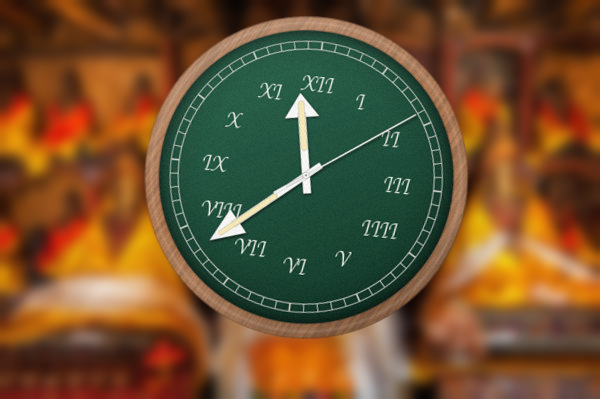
11:38:09
